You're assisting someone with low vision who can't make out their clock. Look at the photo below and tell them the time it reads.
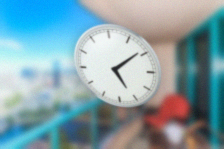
5:09
